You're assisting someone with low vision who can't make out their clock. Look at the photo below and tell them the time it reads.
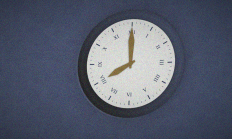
8:00
